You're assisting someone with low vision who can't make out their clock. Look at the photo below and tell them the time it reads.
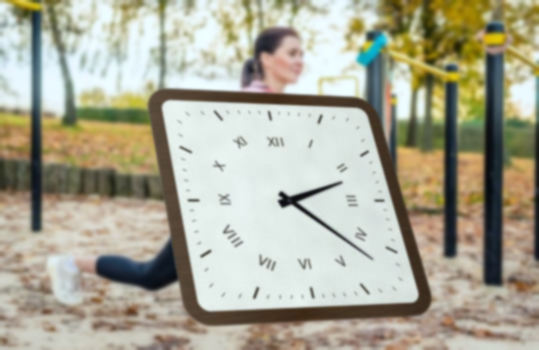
2:22
